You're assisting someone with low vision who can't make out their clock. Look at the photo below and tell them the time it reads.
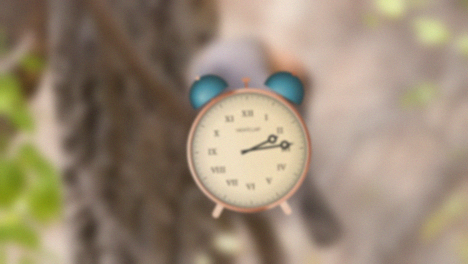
2:14
